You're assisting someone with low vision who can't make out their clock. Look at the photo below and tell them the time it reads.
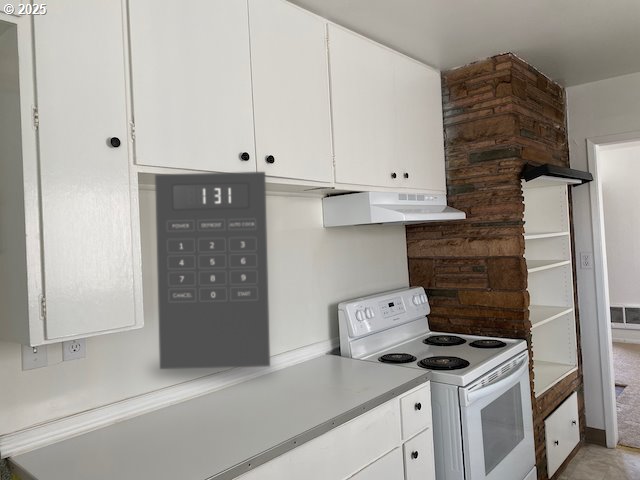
1:31
